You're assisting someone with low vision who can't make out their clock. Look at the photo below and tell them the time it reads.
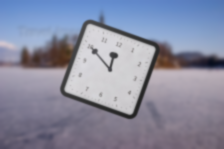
11:50
